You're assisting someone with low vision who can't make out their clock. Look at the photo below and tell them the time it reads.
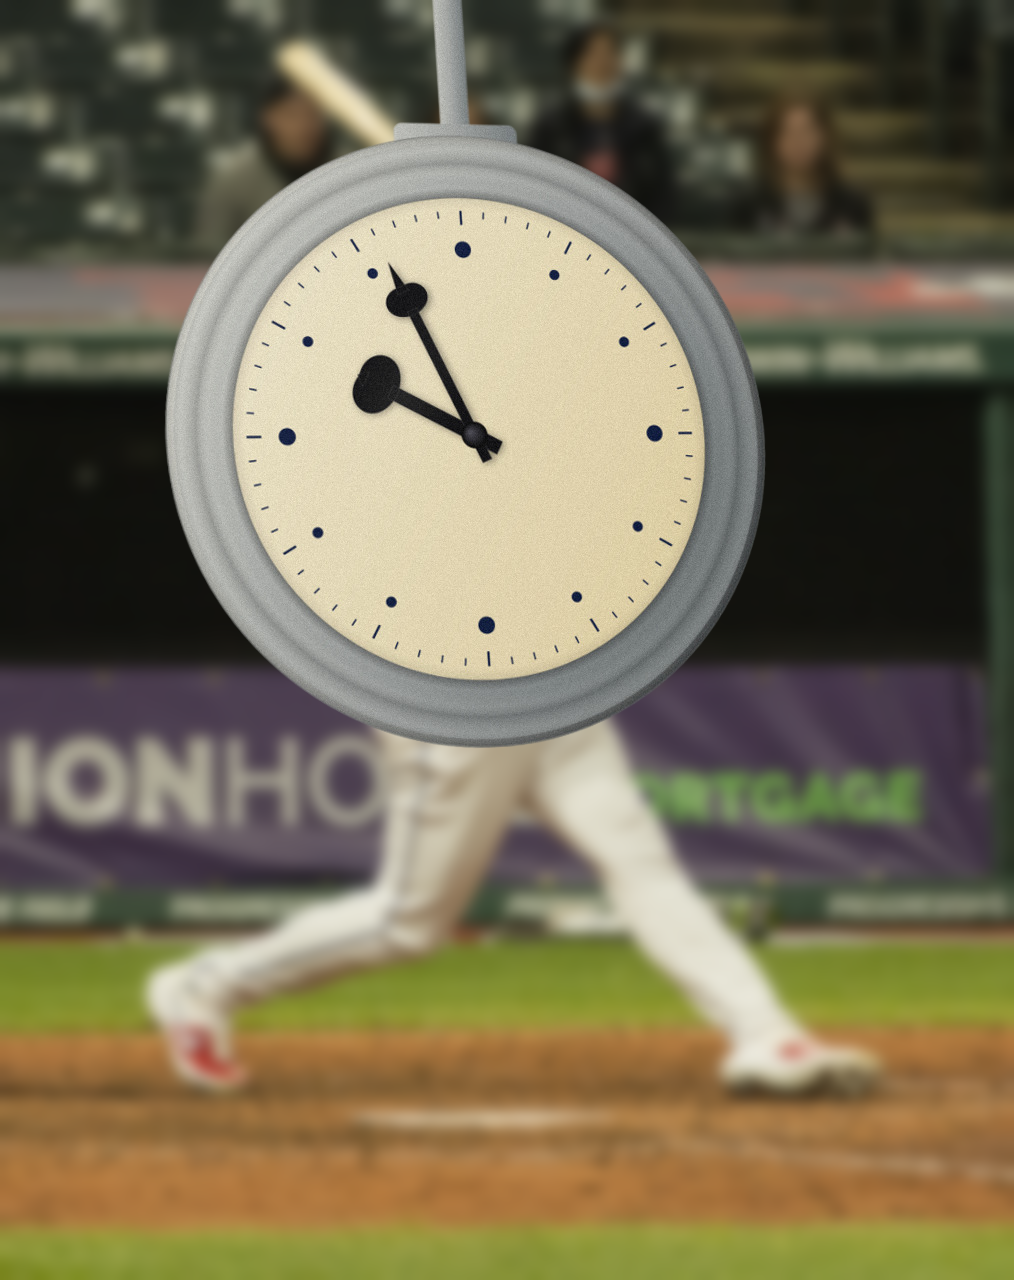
9:56
